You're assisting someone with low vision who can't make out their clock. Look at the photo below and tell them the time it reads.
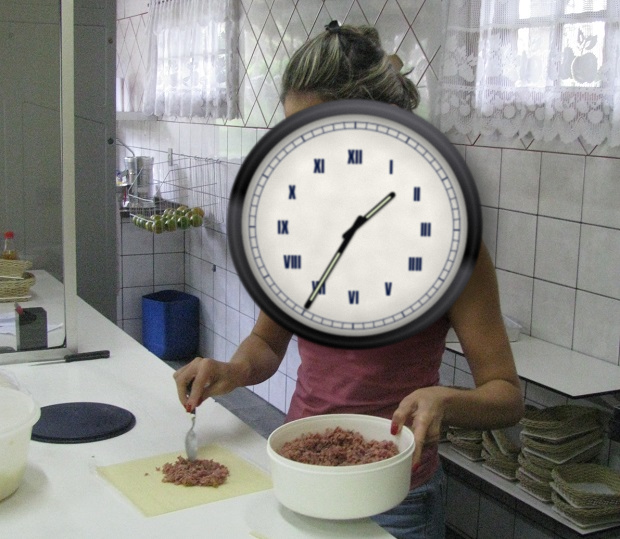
1:35
